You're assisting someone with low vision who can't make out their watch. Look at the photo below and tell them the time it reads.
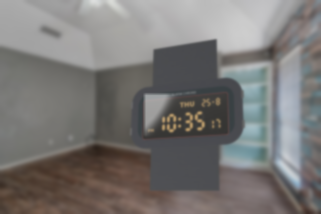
10:35
